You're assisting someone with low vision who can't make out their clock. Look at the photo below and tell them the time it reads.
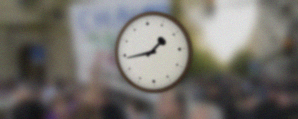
1:44
